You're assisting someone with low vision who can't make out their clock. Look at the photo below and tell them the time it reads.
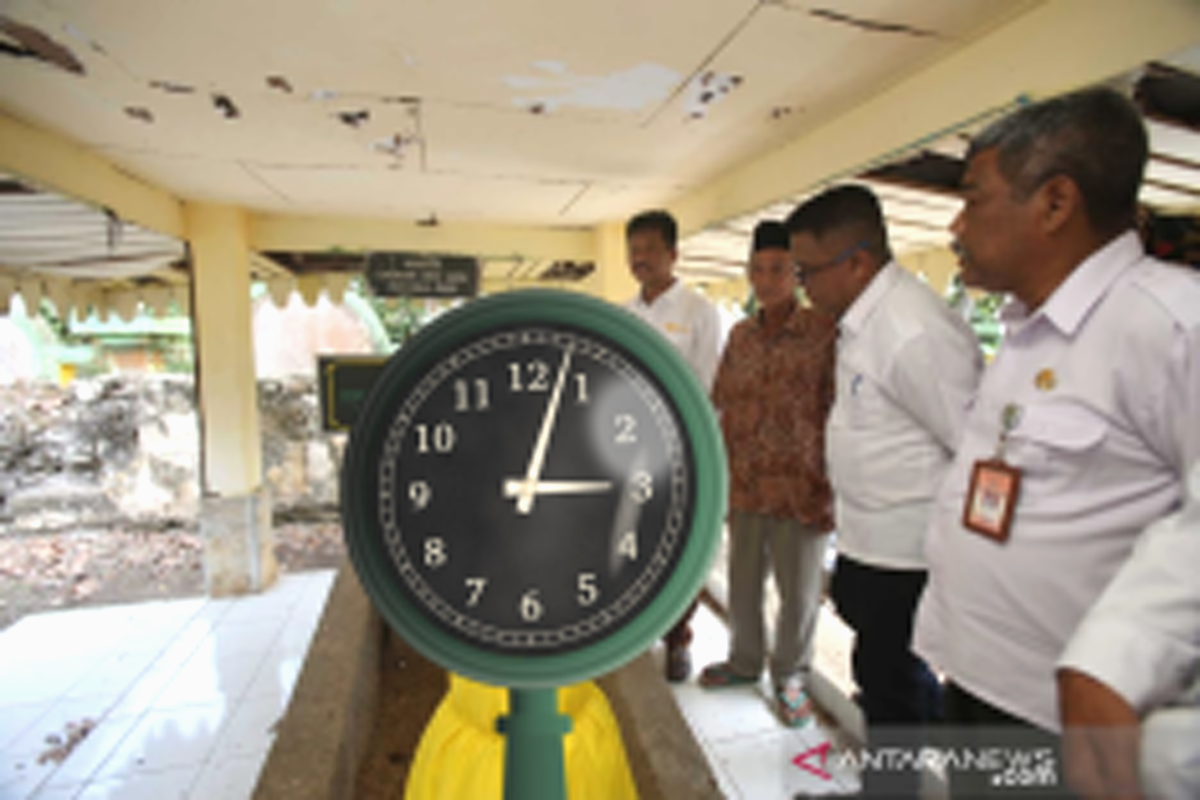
3:03
